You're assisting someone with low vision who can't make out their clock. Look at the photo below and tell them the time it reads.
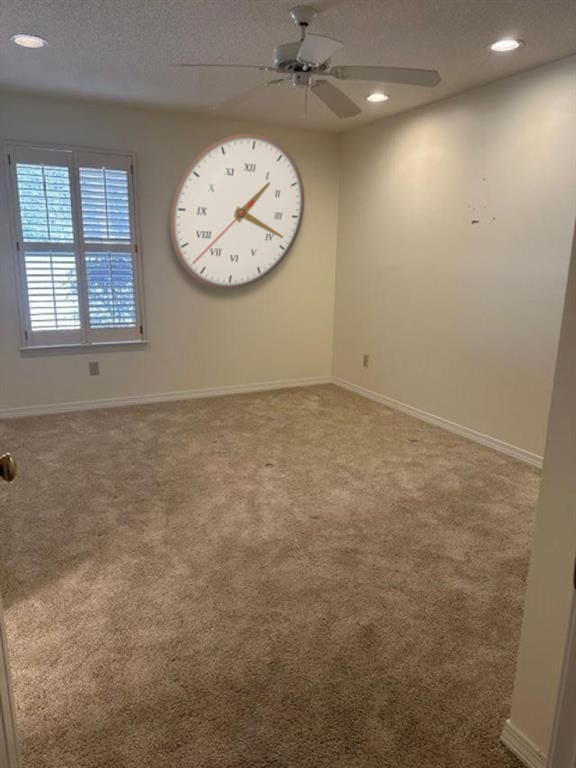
1:18:37
